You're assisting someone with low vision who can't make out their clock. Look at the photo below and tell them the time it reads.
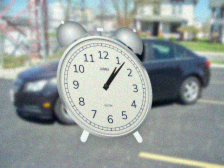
1:07
